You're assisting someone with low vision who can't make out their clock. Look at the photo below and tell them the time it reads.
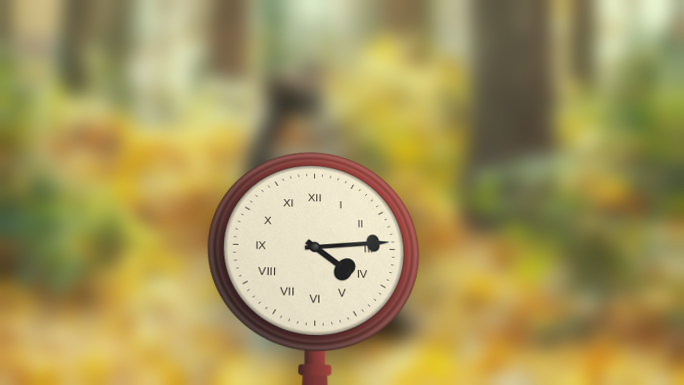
4:14
